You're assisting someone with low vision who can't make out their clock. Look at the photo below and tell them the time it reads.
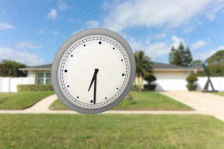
6:29
